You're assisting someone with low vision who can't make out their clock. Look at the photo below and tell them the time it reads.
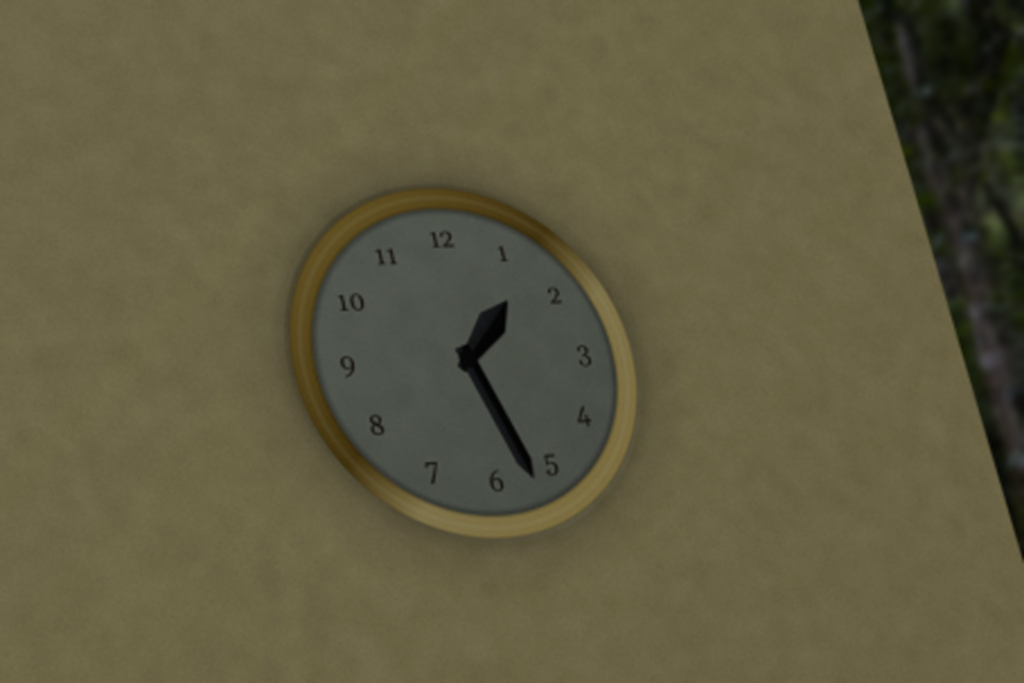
1:27
